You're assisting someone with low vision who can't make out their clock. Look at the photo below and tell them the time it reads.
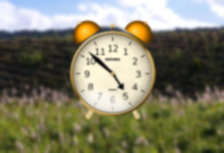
4:52
